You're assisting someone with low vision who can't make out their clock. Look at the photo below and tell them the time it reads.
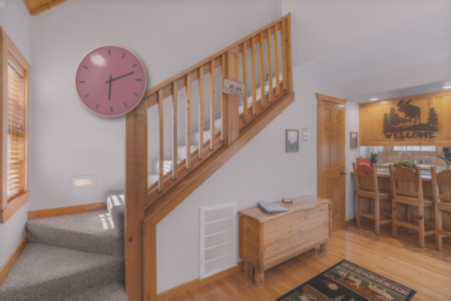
6:12
